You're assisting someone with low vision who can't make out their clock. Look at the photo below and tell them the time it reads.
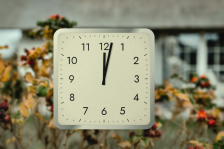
12:02
